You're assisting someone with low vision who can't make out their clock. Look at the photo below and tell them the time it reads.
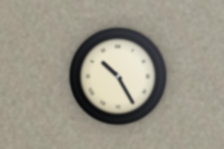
10:25
